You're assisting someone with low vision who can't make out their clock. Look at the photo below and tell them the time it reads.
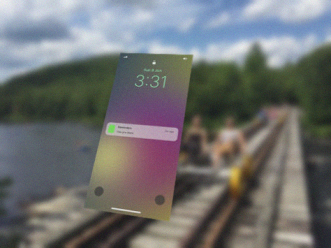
3:31
